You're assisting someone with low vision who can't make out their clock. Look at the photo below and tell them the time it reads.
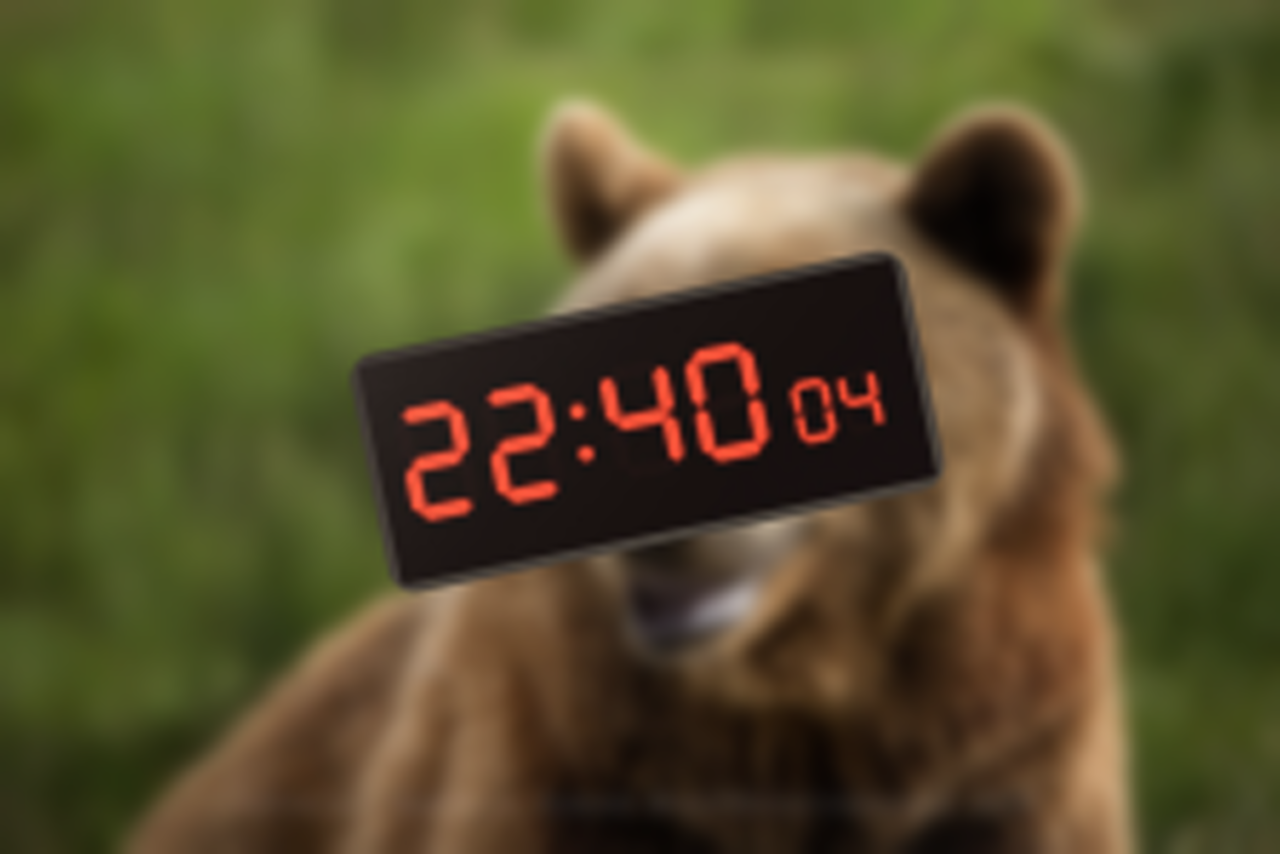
22:40:04
